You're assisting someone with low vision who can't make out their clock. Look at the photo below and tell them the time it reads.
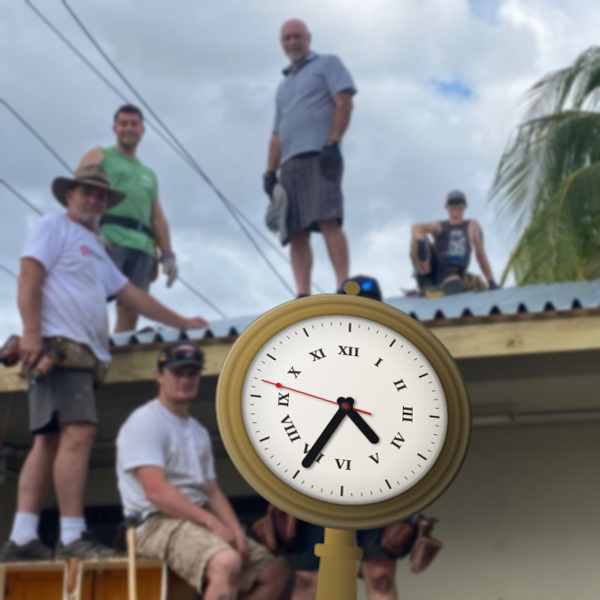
4:34:47
